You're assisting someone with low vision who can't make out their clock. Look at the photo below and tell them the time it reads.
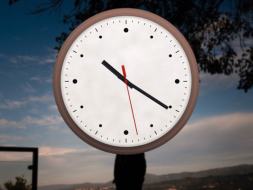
10:20:28
